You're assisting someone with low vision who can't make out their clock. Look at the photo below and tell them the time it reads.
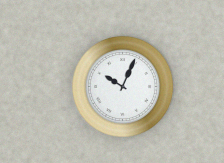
10:04
